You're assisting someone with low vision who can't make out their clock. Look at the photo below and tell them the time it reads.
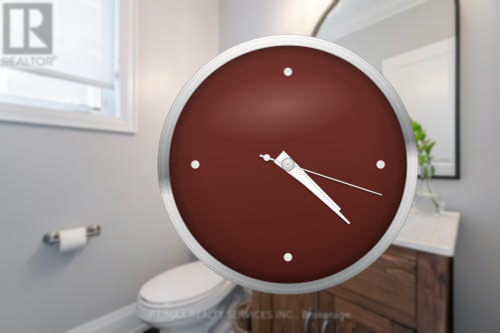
4:22:18
